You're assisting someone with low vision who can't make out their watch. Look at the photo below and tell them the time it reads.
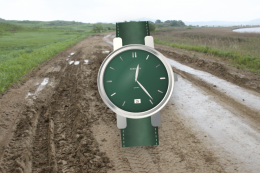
12:24
